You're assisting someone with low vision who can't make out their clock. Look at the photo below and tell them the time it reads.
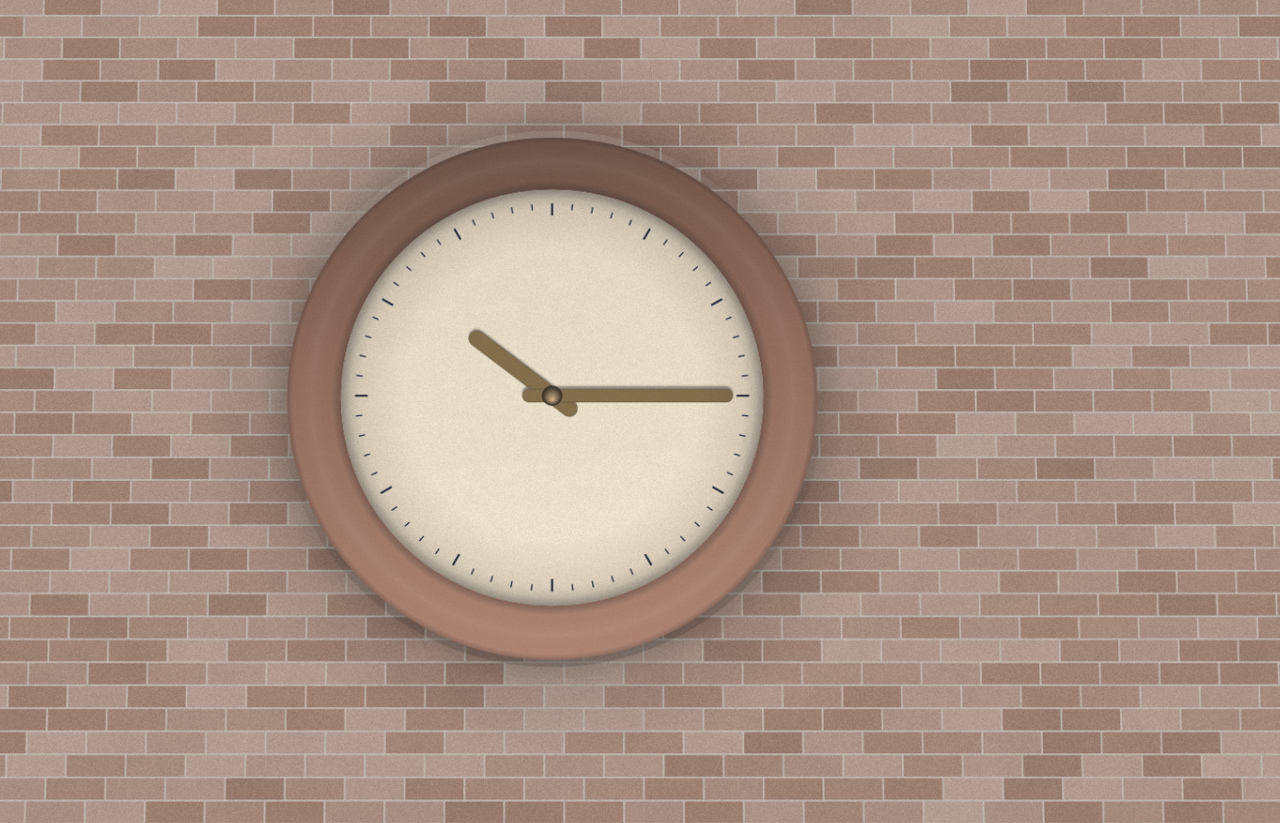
10:15
